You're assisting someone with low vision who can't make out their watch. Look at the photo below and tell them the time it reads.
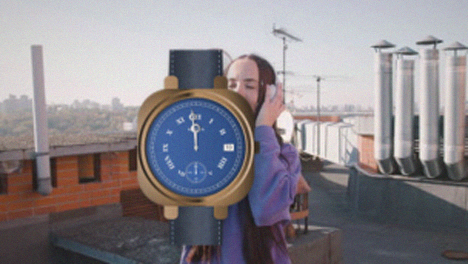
11:59
